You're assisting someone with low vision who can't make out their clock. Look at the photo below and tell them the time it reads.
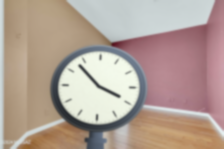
3:53
